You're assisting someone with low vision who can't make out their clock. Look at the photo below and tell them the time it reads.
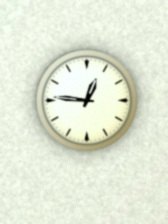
12:46
